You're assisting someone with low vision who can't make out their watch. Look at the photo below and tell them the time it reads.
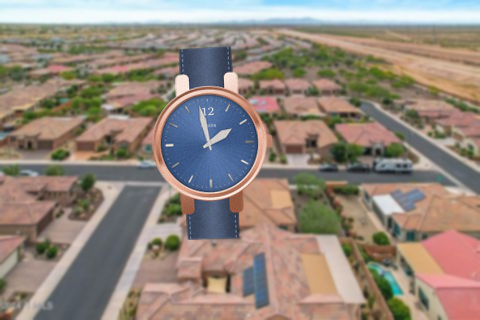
1:58
